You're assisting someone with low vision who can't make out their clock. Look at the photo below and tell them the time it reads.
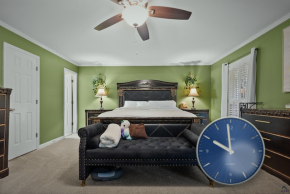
9:59
